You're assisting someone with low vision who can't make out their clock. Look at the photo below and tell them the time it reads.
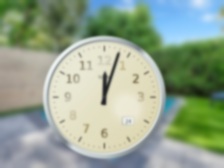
12:03
